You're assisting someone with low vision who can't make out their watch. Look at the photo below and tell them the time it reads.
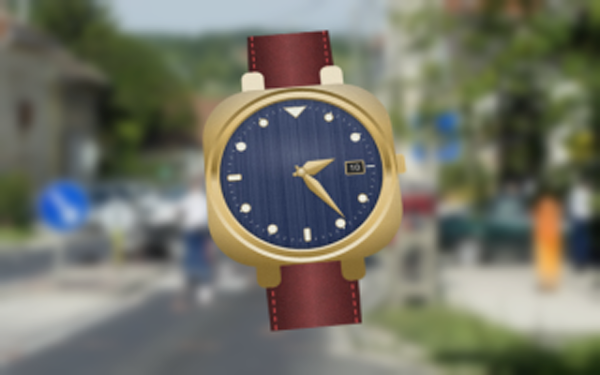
2:24
